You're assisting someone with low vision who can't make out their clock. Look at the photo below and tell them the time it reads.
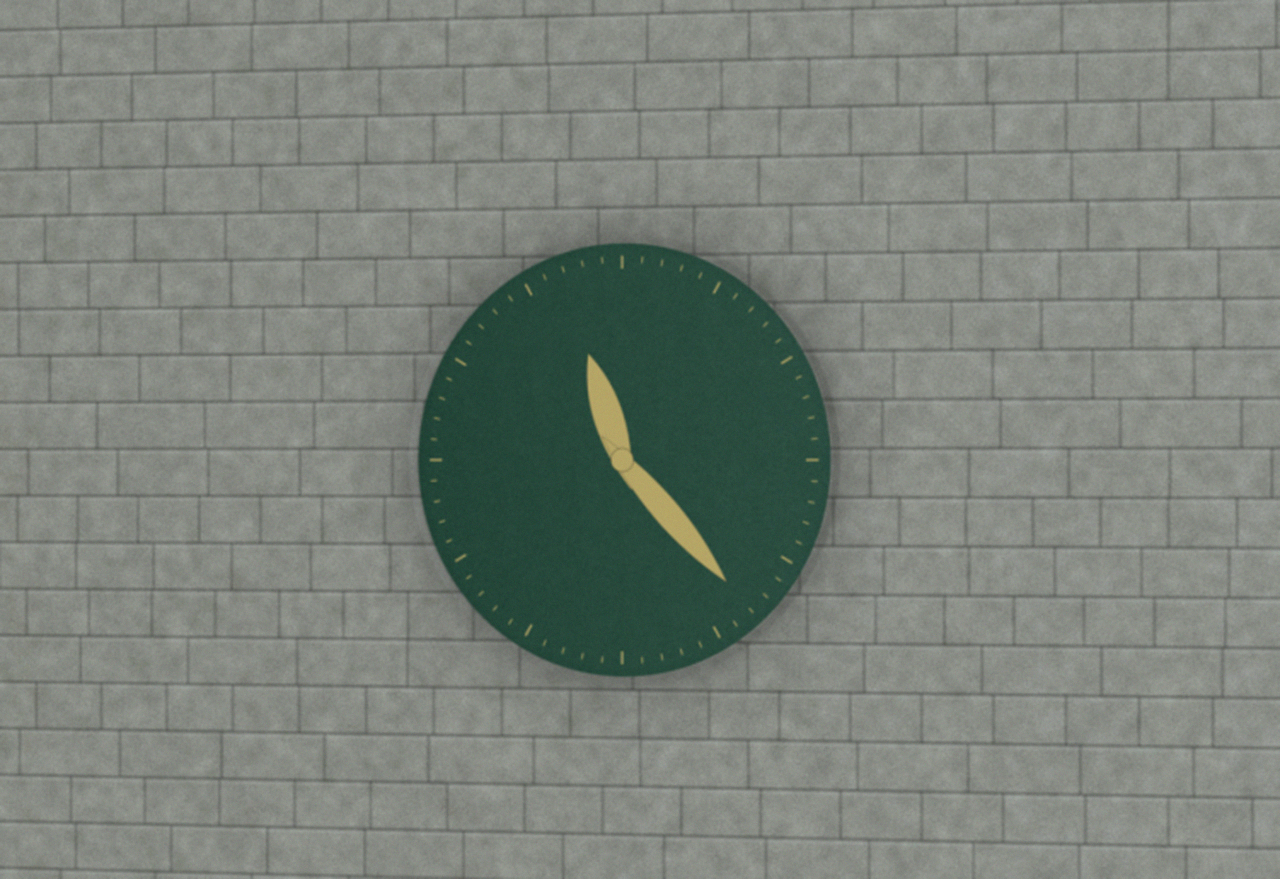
11:23
